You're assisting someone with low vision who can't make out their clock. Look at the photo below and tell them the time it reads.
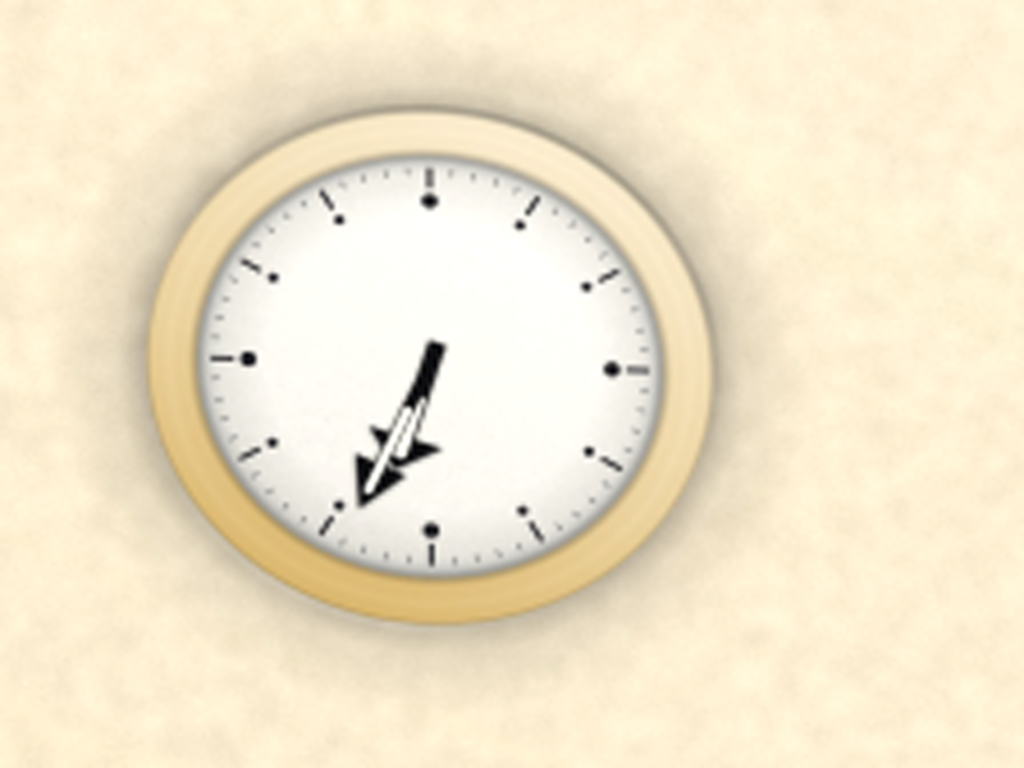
6:34
